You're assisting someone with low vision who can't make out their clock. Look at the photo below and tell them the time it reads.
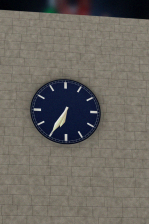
6:35
